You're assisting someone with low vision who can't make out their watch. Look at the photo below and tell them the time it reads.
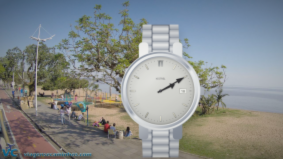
2:10
